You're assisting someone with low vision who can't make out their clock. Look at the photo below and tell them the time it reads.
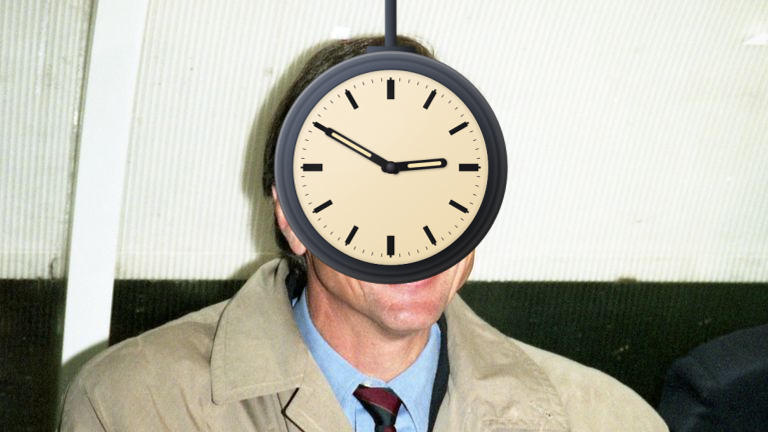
2:50
